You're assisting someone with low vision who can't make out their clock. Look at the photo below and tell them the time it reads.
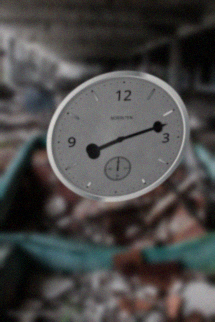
8:12
